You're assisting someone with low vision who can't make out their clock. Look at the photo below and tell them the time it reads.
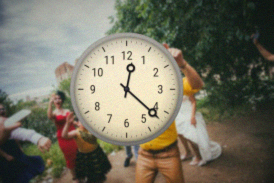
12:22
